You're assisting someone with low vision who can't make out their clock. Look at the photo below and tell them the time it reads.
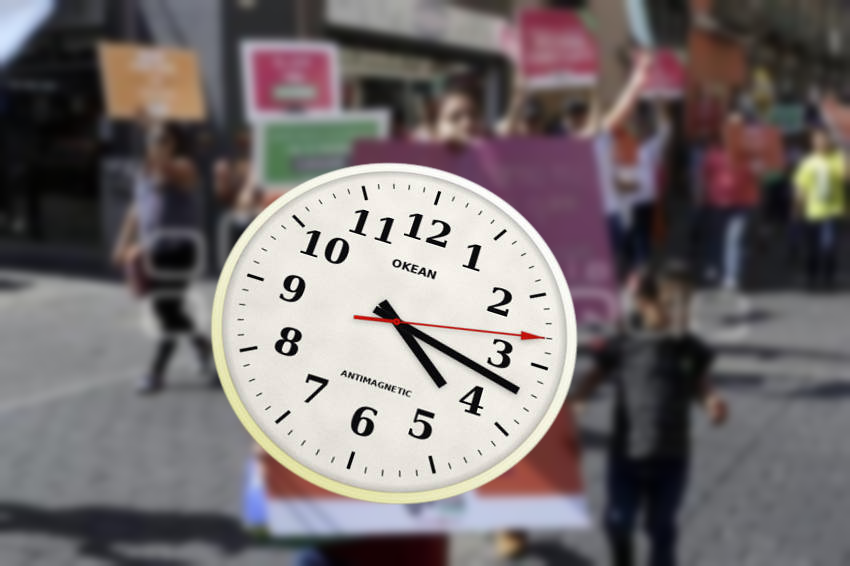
4:17:13
